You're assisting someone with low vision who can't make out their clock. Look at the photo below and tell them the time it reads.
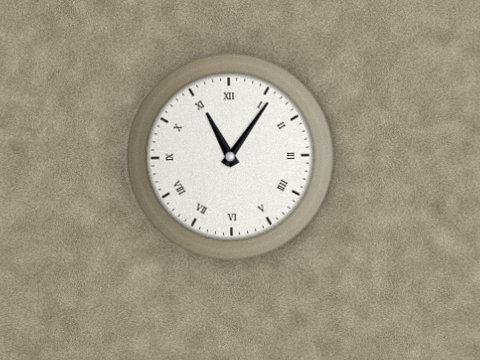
11:06
